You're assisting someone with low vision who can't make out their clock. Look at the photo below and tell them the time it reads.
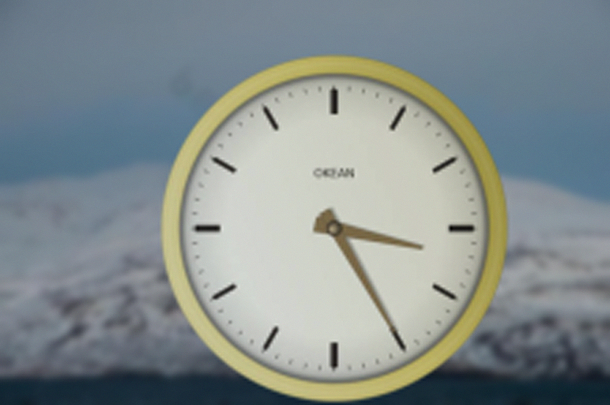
3:25
